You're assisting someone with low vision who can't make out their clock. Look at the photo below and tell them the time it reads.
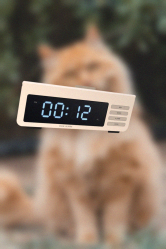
0:12
